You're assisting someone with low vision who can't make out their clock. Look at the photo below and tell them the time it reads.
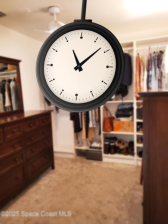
11:08
